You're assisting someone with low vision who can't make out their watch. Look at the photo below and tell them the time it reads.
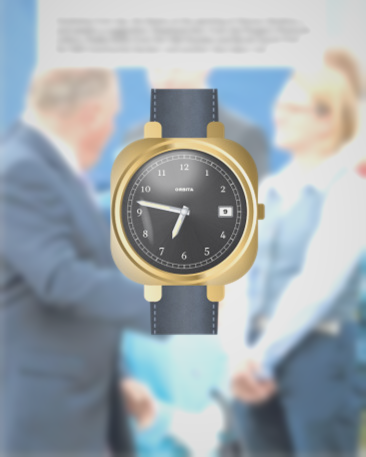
6:47
